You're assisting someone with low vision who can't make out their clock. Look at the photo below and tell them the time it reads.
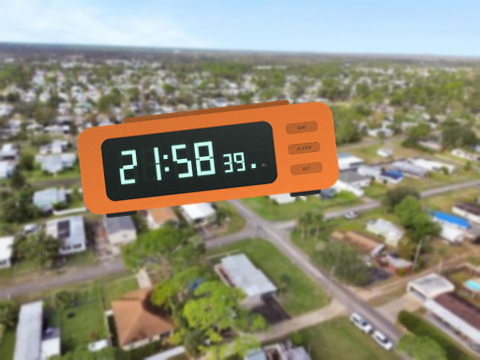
21:58:39
